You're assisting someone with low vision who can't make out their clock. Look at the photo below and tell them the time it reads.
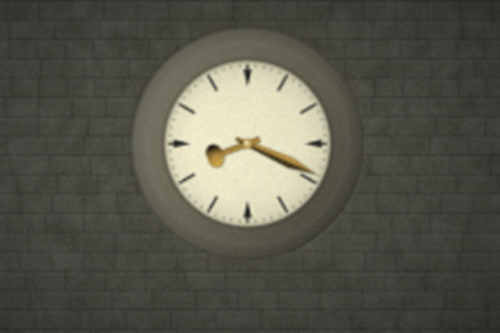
8:19
